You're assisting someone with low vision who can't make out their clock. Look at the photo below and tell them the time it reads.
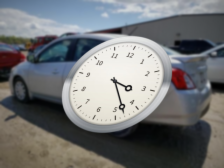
3:23
